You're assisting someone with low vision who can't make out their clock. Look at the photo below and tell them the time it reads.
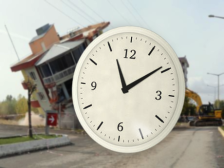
11:09
